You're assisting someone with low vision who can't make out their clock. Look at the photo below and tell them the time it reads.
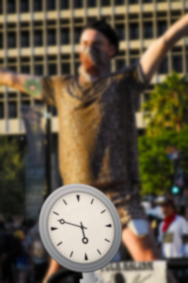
5:48
